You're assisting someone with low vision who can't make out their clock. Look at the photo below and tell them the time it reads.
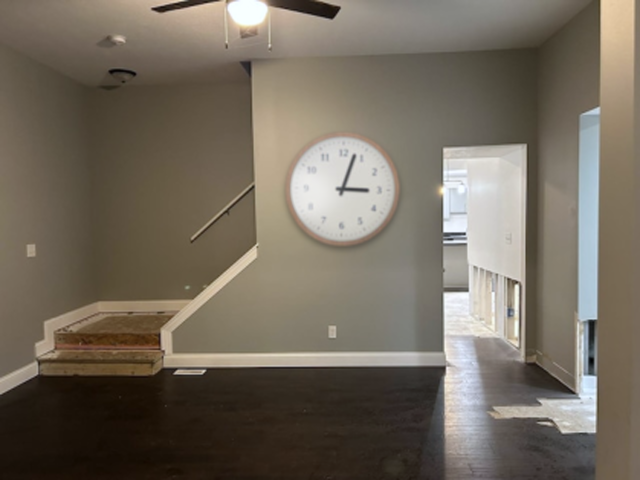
3:03
